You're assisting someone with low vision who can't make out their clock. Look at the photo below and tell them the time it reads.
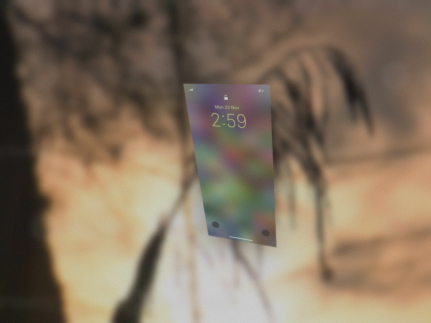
2:59
